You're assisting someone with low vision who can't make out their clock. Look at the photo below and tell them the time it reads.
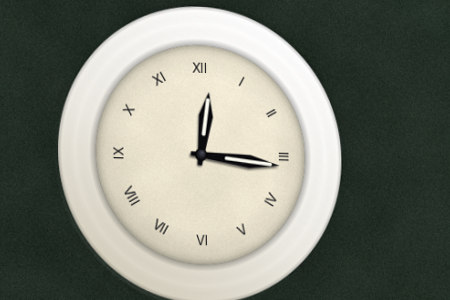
12:16
